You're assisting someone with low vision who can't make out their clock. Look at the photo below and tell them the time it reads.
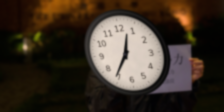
12:36
